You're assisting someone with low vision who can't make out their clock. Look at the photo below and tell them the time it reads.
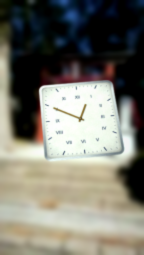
12:50
